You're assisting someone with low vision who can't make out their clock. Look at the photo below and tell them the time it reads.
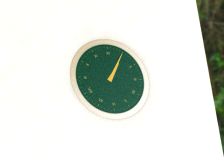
1:05
